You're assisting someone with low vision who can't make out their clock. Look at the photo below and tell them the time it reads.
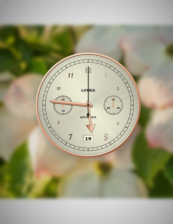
5:46
